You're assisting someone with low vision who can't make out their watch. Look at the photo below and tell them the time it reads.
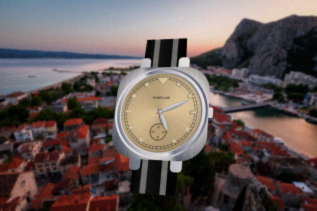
5:11
